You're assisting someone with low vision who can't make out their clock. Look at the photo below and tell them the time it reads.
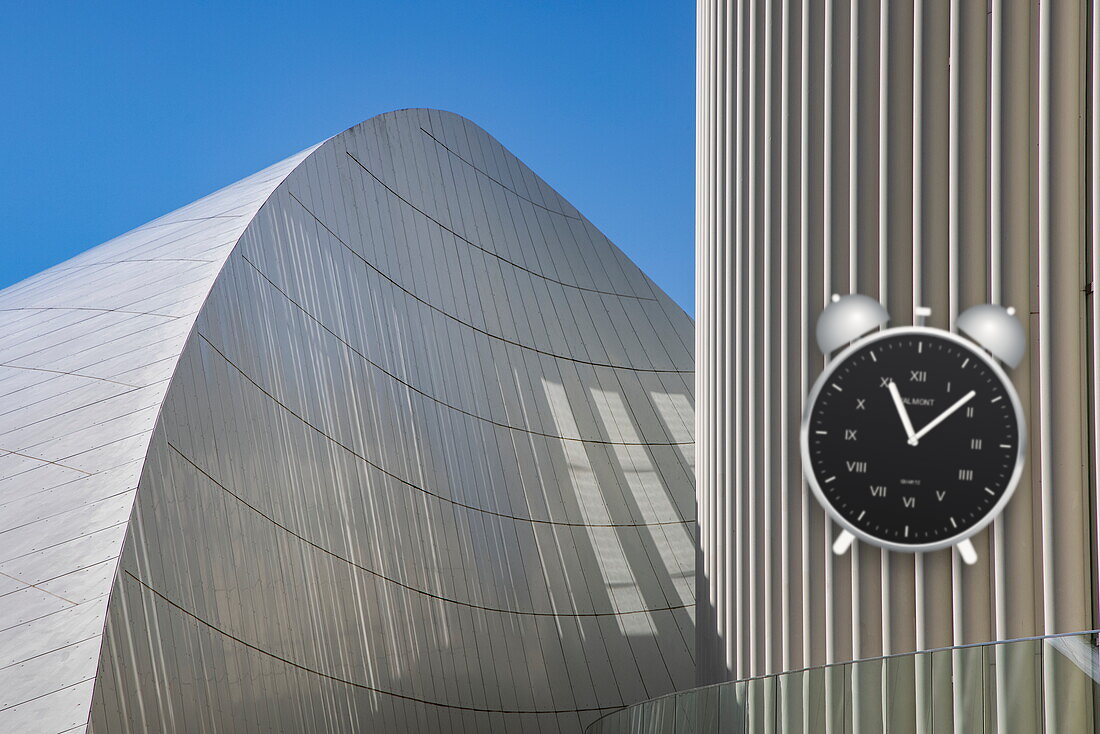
11:08
